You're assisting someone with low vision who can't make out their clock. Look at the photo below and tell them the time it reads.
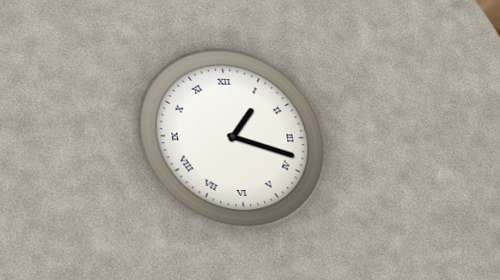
1:18
